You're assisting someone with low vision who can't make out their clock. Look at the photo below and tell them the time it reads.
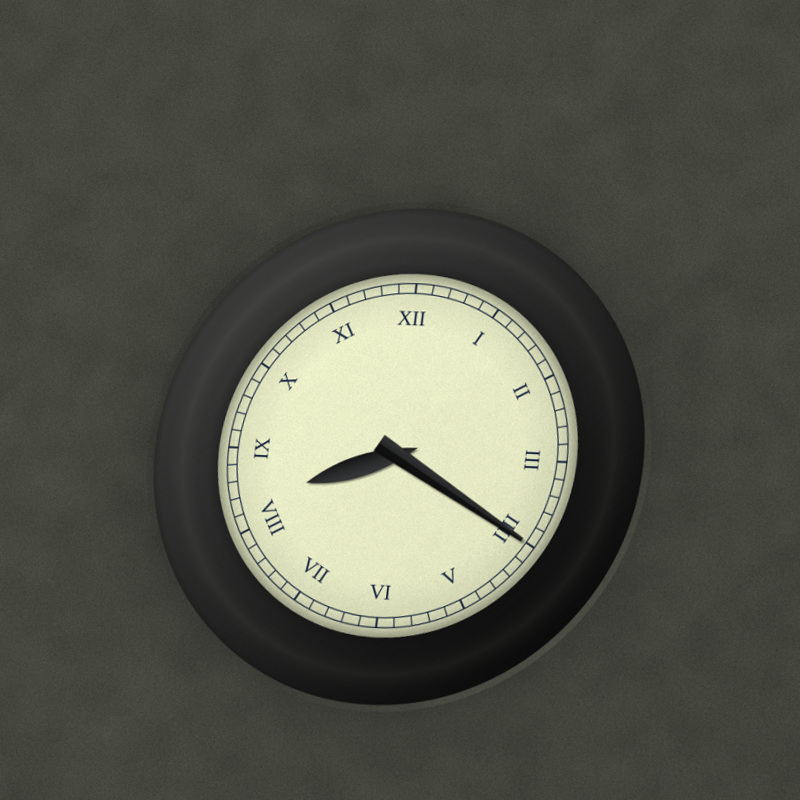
8:20
